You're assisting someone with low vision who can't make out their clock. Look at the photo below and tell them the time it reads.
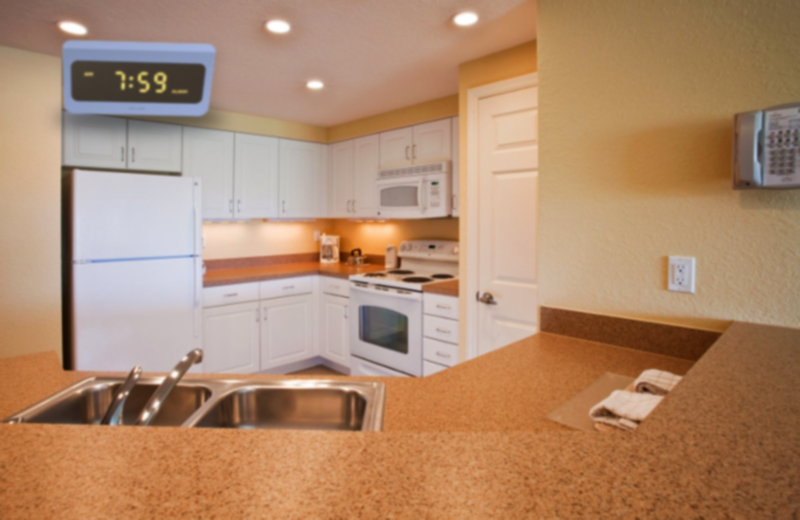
7:59
